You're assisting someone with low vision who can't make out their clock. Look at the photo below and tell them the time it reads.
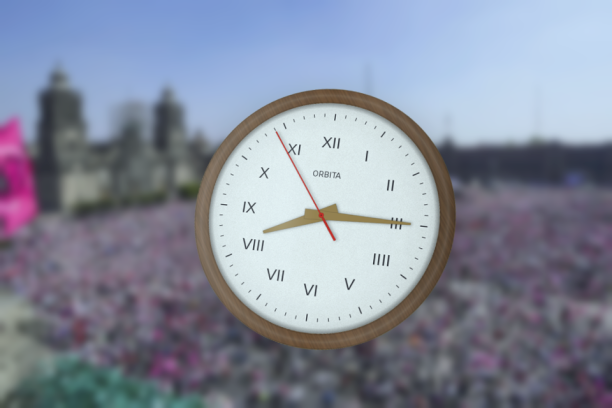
8:14:54
